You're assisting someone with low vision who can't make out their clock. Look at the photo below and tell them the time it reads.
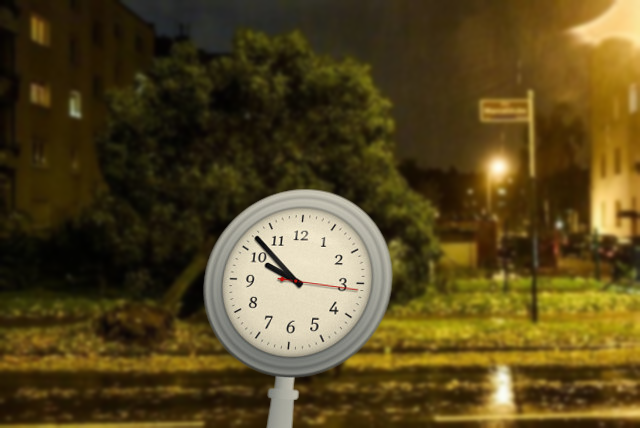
9:52:16
